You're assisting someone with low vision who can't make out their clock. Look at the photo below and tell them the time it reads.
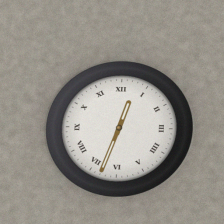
12:33
